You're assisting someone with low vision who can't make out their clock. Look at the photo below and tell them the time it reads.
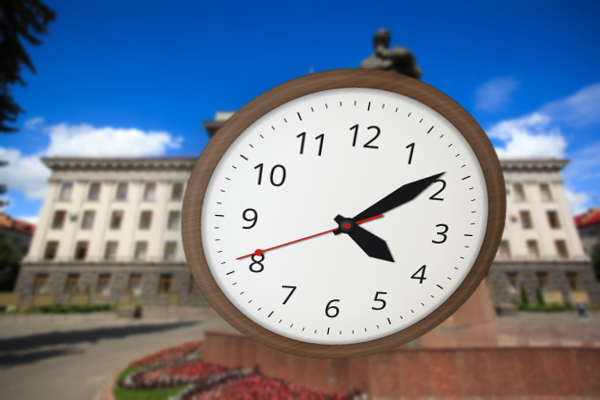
4:08:41
